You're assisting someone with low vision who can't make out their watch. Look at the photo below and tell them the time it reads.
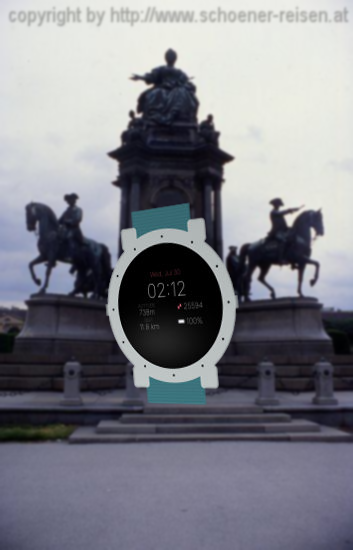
2:12
